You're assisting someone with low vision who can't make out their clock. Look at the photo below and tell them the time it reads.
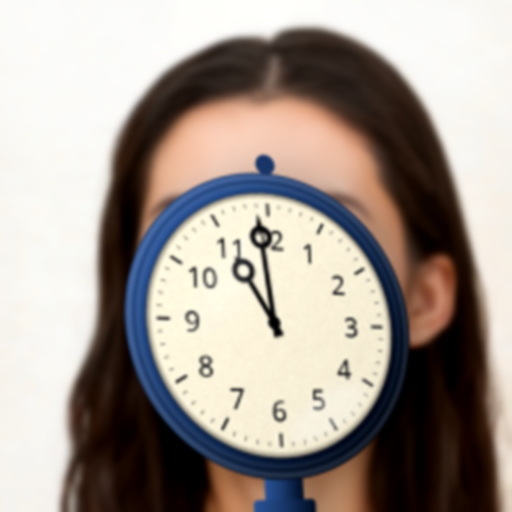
10:59
